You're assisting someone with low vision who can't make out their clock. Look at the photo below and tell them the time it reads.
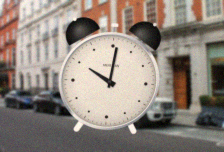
10:01
